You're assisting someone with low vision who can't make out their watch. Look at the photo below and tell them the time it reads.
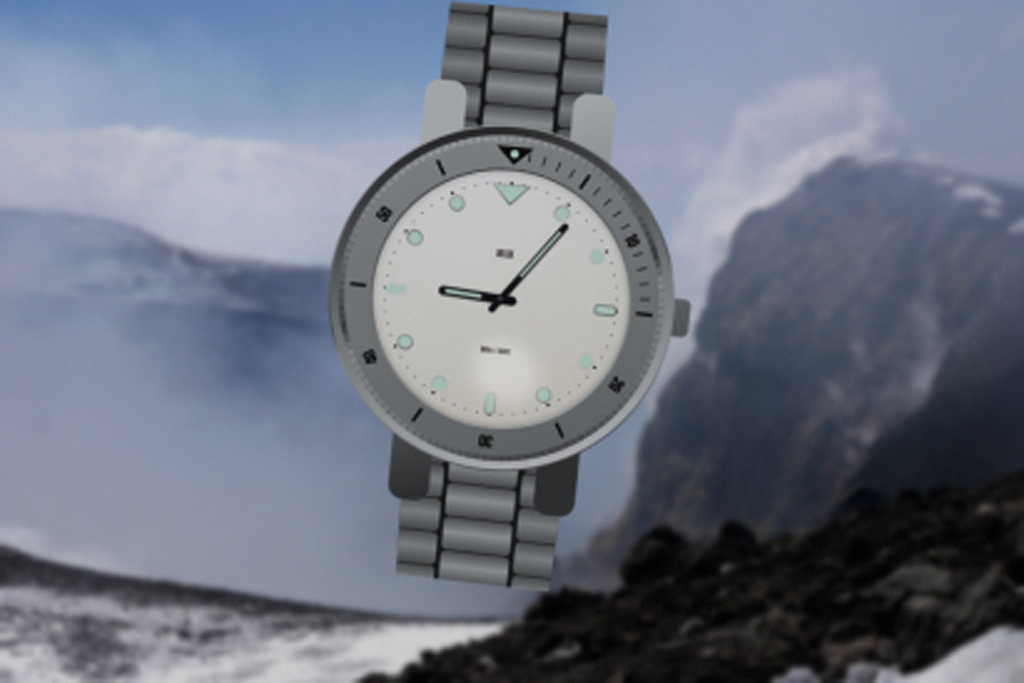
9:06
